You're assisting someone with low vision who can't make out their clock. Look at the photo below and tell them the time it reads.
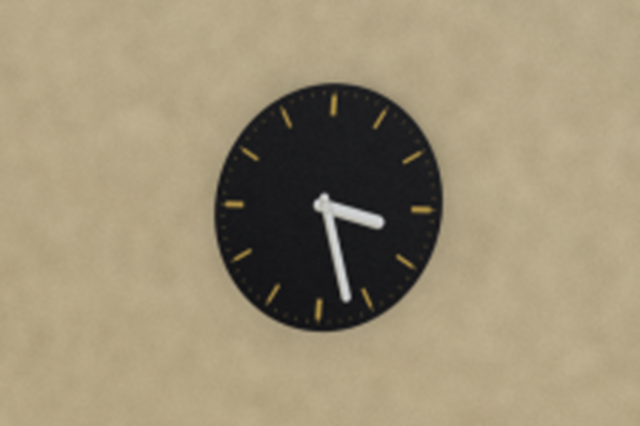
3:27
